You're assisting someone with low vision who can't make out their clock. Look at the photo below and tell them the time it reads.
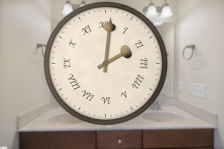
2:01
